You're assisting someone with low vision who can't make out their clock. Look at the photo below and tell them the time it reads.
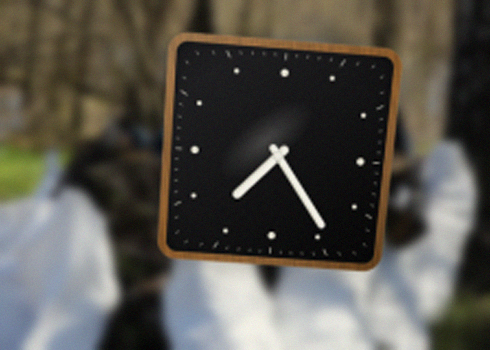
7:24
